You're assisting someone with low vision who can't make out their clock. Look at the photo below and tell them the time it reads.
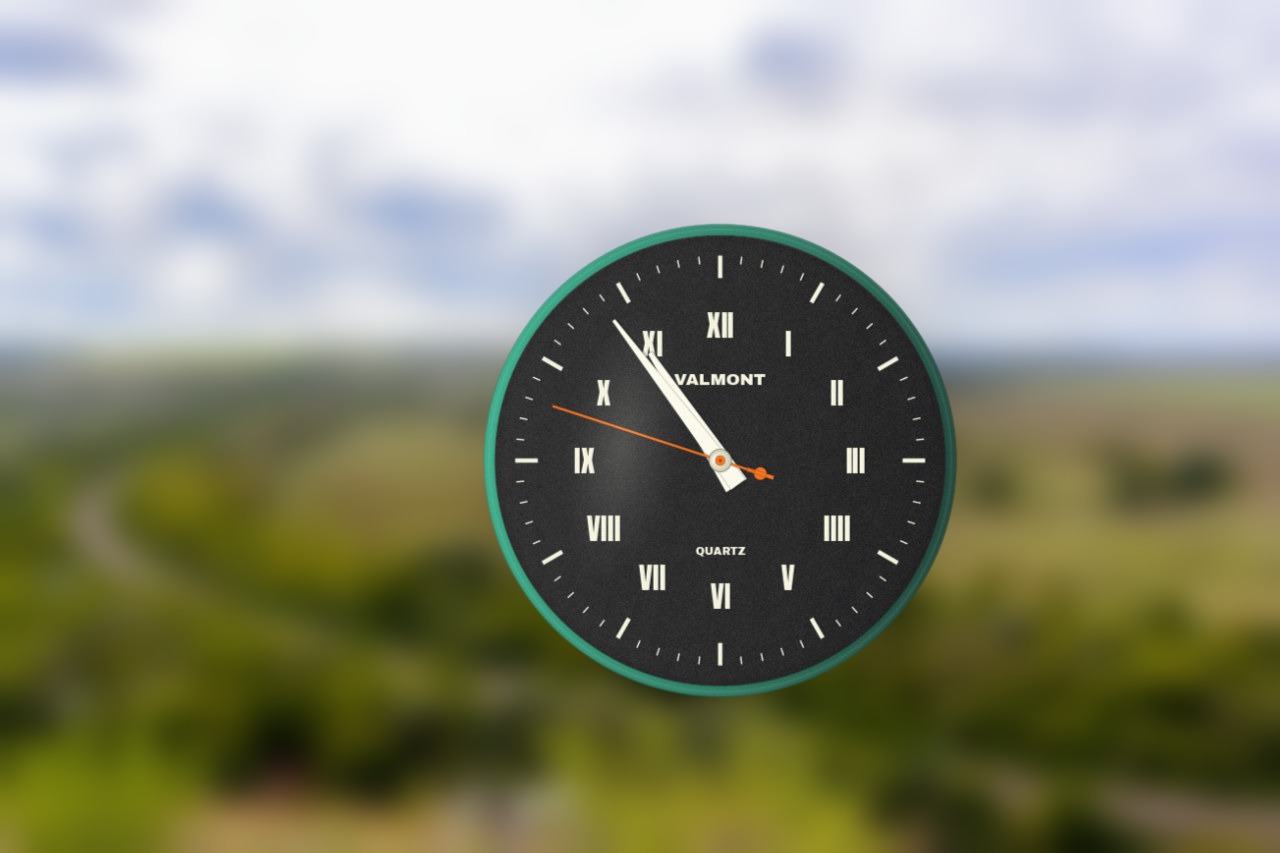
10:53:48
